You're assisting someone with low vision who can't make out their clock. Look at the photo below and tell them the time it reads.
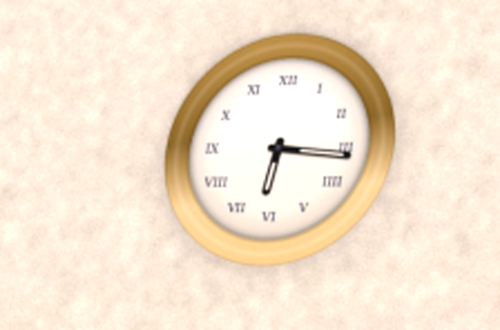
6:16
